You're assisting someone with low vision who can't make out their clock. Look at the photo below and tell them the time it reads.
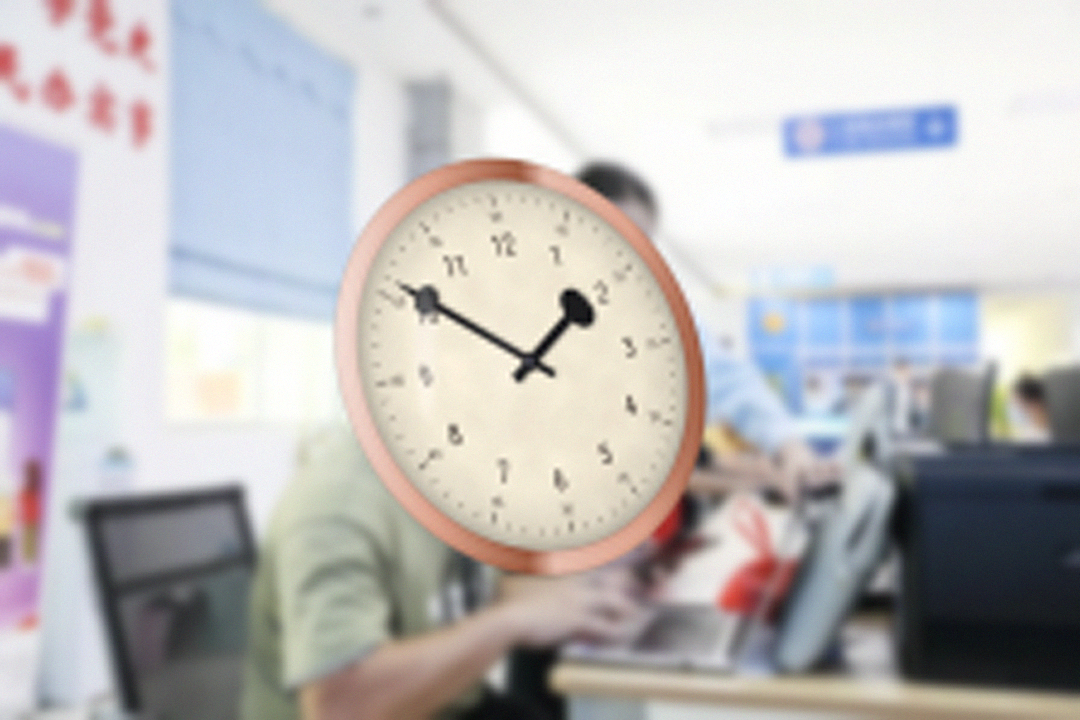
1:51
